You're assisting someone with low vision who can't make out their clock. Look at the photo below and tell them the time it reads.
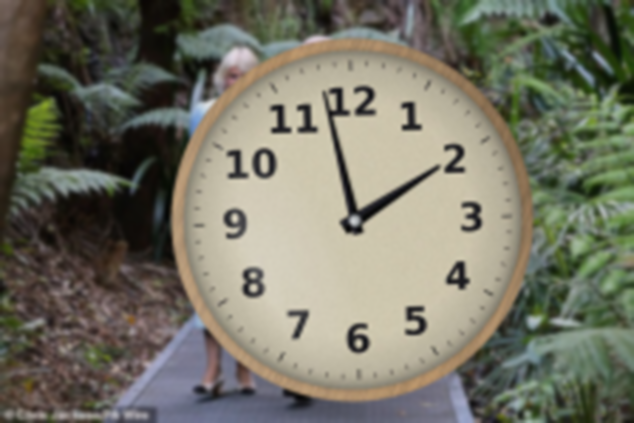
1:58
